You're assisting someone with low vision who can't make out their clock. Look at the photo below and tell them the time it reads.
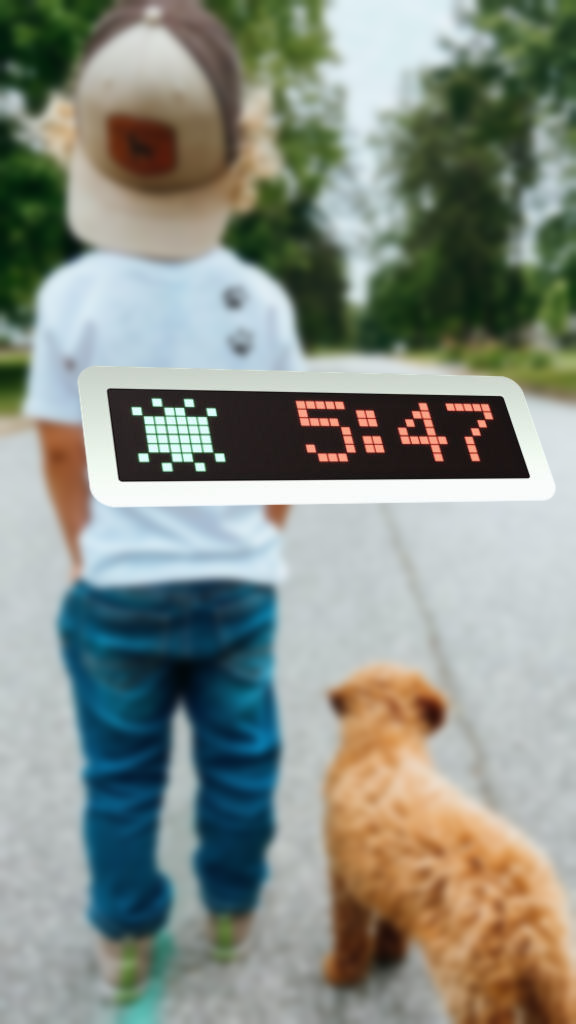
5:47
